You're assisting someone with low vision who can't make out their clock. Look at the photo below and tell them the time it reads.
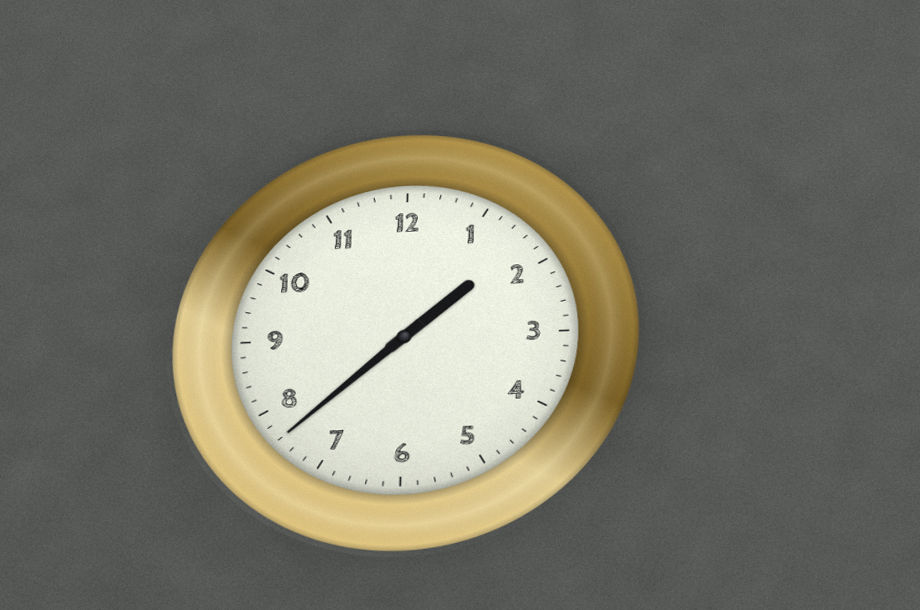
1:38
